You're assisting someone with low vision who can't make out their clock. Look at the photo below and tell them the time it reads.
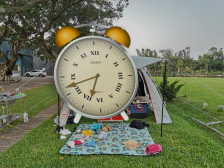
6:42
